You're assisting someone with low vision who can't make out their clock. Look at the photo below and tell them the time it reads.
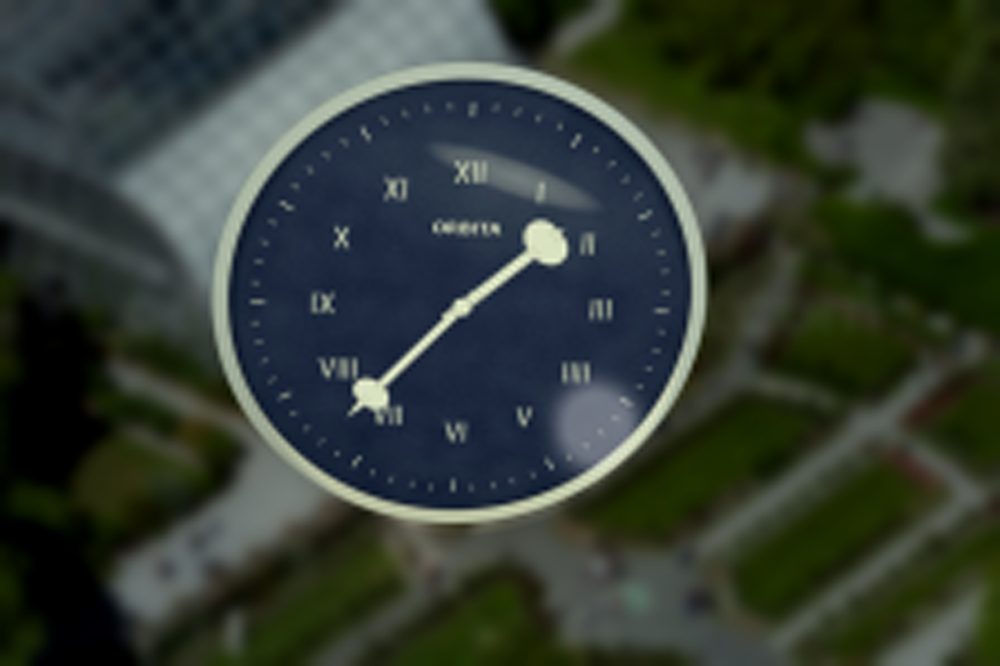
1:37
